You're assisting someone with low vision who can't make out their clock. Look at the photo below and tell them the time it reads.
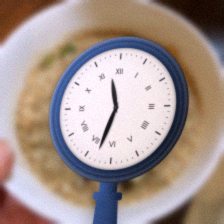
11:33
